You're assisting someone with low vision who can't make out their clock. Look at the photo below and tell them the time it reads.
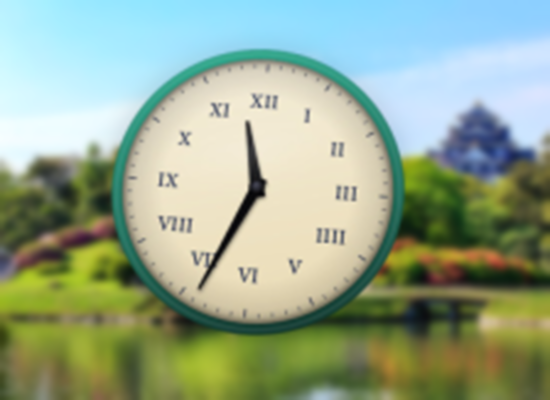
11:34
